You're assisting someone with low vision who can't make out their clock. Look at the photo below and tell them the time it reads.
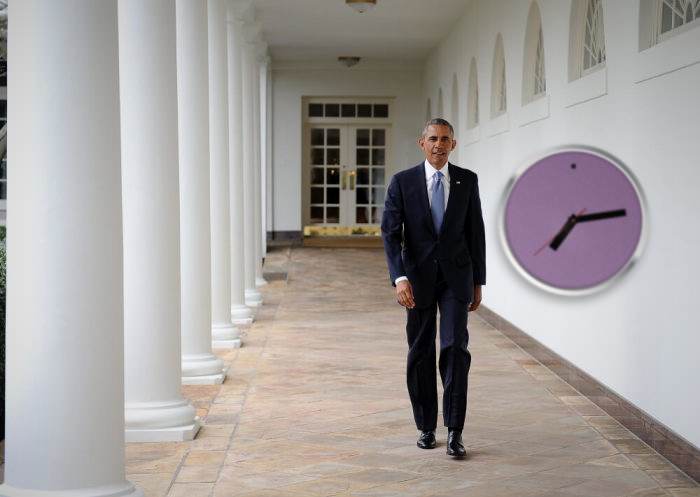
7:13:38
